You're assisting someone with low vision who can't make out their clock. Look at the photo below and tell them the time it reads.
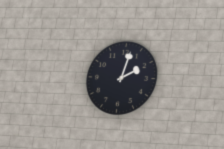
2:02
